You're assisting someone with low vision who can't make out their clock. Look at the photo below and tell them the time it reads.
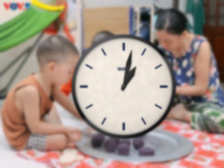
1:02
